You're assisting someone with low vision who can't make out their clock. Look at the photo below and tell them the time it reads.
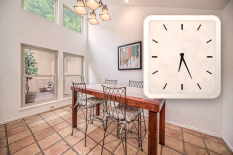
6:26
